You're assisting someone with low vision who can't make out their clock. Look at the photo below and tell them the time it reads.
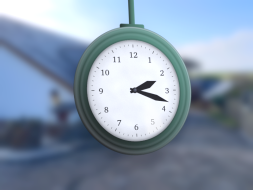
2:18
